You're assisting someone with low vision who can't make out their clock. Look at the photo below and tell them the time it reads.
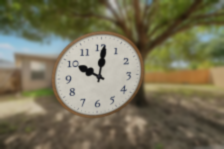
10:01
